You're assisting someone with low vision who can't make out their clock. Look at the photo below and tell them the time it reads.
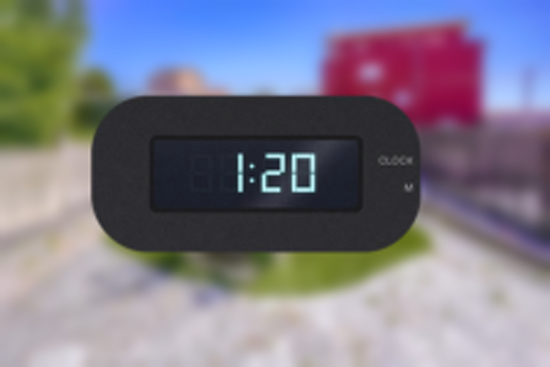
1:20
